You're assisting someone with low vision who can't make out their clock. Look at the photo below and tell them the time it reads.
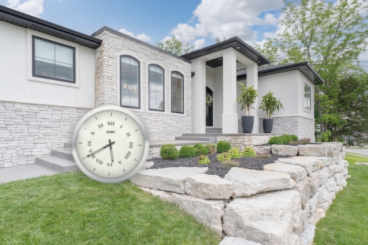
5:40
